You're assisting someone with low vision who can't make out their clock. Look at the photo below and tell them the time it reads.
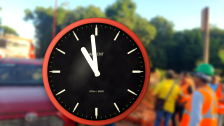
10:59
